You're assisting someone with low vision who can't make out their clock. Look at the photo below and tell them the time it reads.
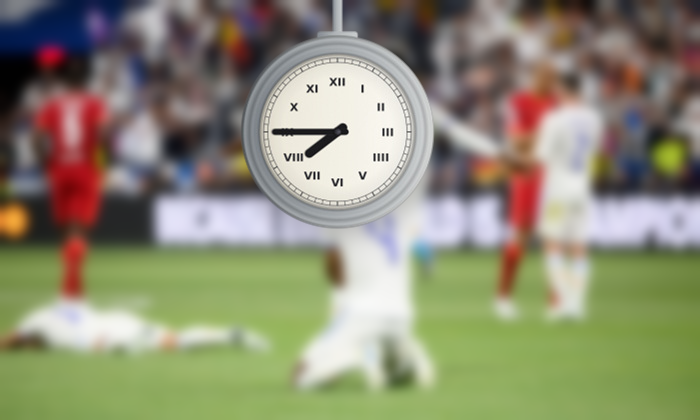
7:45
